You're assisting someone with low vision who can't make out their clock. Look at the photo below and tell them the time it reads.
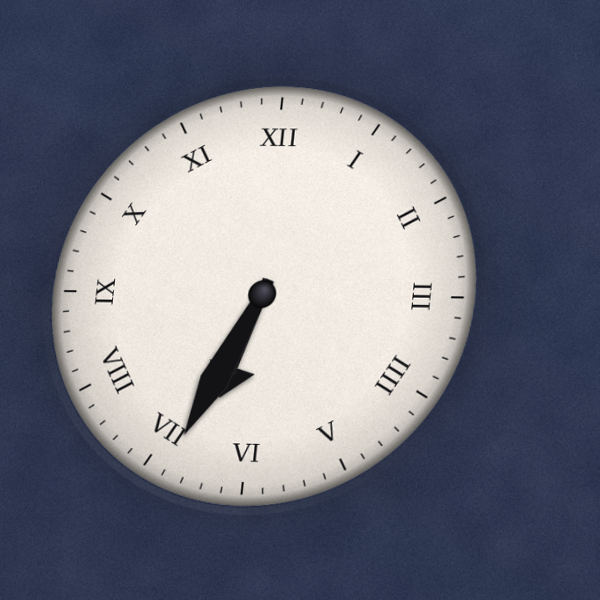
6:34
